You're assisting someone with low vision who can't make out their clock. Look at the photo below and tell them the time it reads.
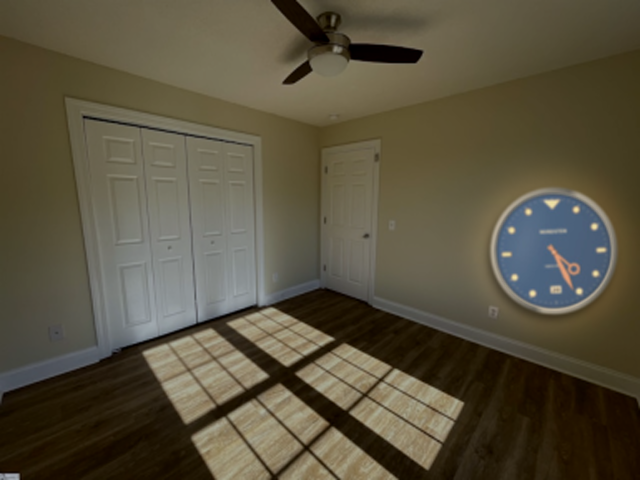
4:26
